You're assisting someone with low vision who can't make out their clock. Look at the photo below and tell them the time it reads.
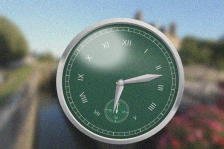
6:12
